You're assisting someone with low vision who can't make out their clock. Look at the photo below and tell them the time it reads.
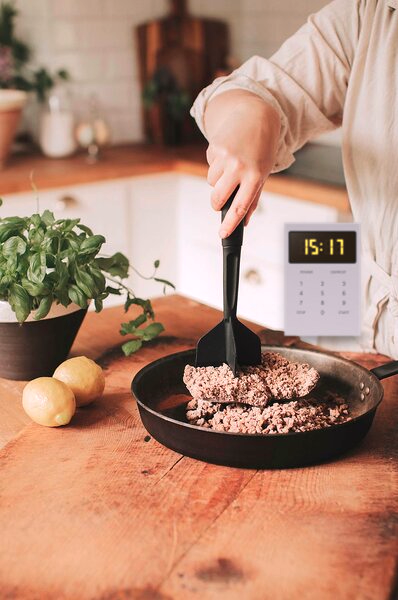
15:17
